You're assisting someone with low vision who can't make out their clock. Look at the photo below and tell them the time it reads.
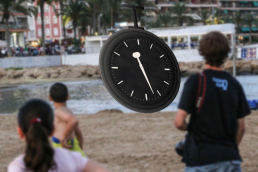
11:27
